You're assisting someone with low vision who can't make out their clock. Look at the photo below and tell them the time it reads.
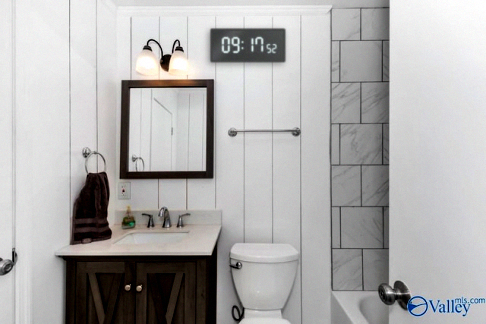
9:17:52
